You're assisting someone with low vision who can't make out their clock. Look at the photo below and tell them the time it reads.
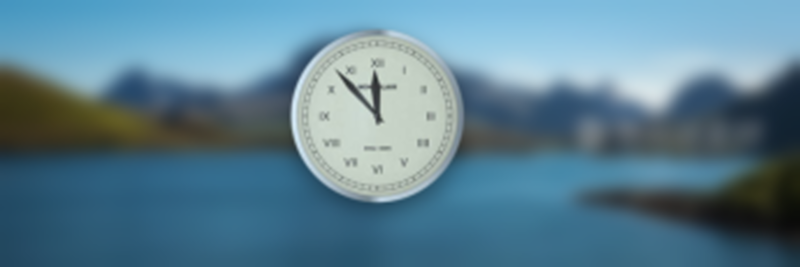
11:53
